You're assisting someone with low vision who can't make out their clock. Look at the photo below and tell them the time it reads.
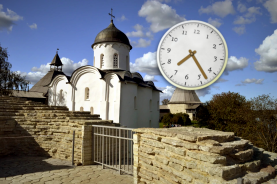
7:23
